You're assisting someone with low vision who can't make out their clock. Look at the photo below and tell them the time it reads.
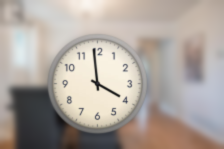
3:59
